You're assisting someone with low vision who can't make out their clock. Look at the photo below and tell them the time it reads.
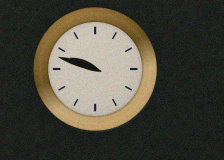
9:48
